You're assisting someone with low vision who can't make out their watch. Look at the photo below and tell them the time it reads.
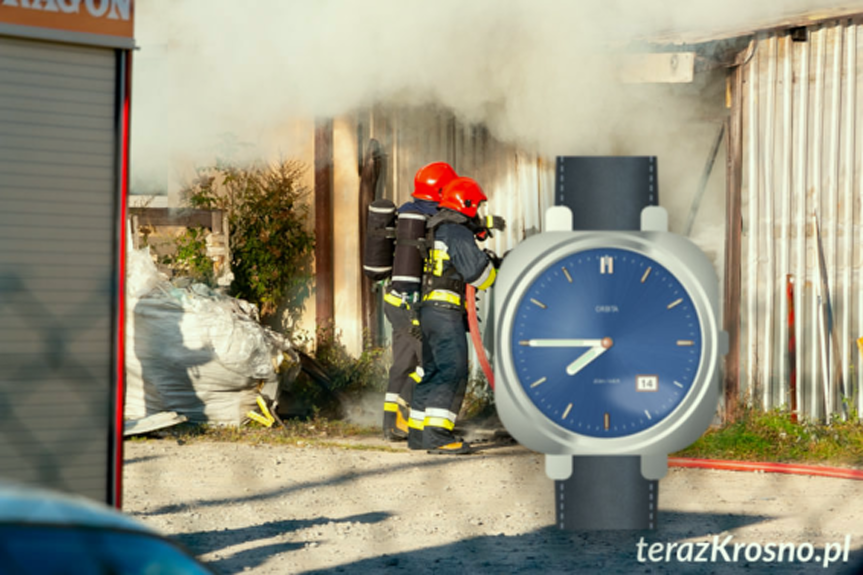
7:45
